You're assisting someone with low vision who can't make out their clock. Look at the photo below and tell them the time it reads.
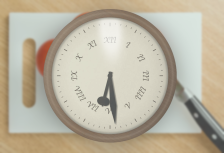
6:29
